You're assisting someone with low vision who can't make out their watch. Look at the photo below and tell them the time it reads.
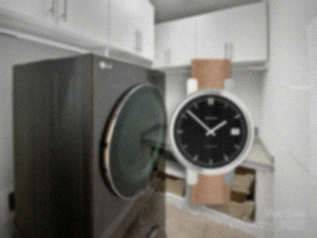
1:52
